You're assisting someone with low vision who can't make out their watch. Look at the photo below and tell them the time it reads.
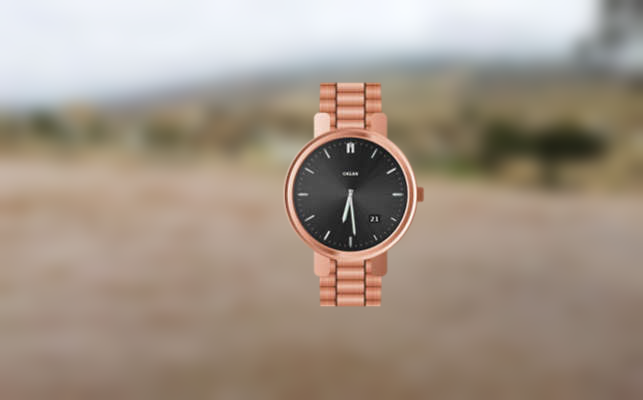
6:29
